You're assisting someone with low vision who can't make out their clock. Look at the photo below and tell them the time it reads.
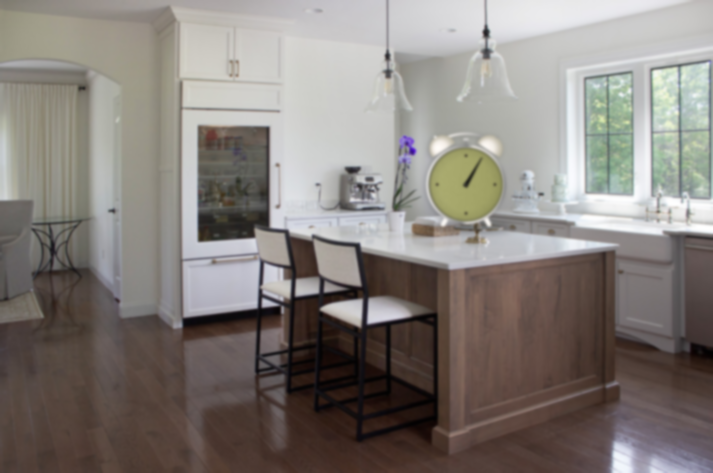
1:05
